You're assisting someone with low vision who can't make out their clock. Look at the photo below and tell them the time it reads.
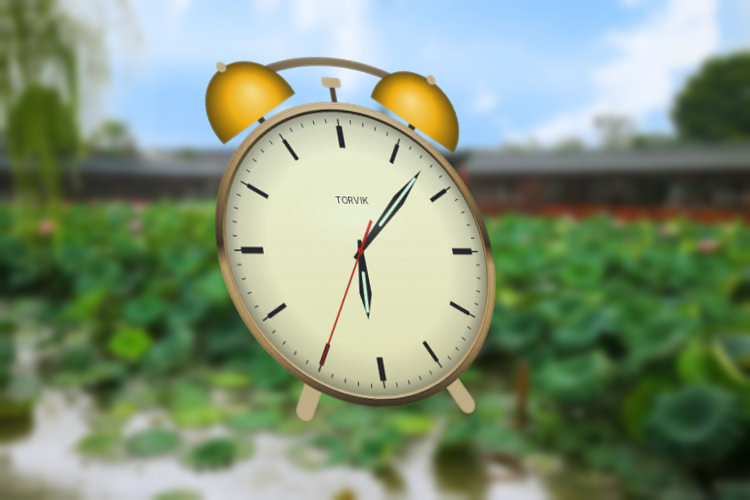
6:07:35
